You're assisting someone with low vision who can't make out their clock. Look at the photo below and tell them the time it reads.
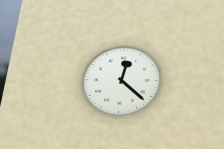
12:22
